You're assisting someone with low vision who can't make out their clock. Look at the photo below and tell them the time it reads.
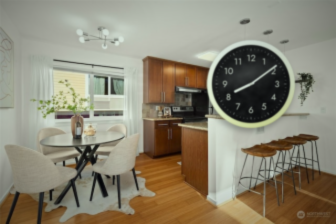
8:09
